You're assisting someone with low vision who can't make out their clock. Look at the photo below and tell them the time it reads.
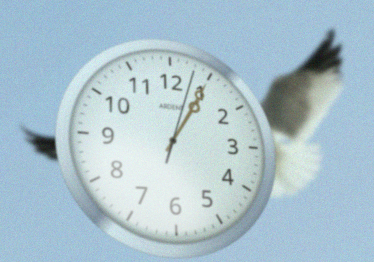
1:05:03
